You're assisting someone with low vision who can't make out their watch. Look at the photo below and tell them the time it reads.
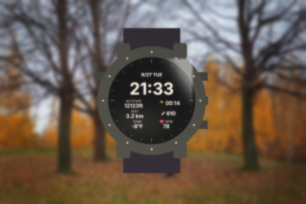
21:33
